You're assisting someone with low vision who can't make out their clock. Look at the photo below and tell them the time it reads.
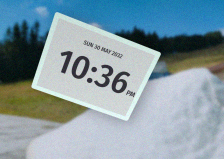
10:36
